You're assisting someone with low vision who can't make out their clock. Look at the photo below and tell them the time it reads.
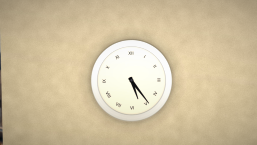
5:24
